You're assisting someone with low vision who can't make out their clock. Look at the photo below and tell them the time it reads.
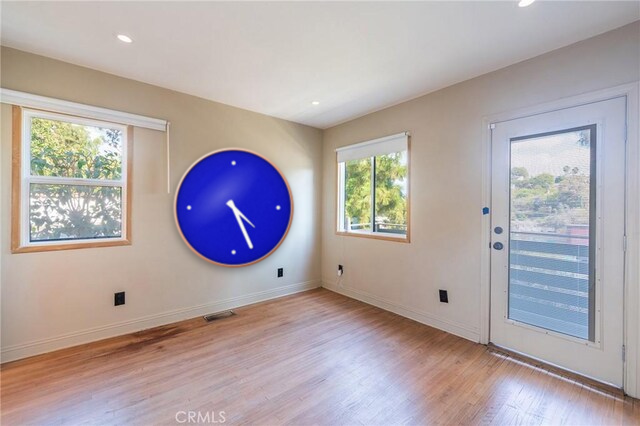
4:26
